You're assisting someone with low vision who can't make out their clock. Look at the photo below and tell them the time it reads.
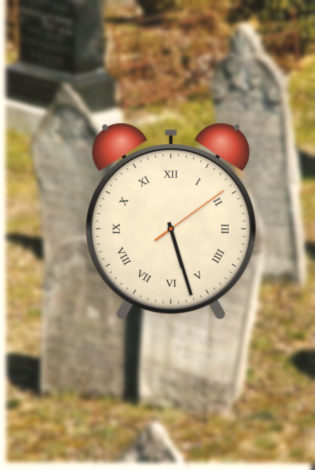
5:27:09
